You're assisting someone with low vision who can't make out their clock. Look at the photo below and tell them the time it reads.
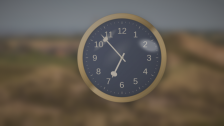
6:53
